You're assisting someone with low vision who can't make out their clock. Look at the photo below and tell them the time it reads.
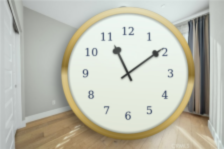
11:09
